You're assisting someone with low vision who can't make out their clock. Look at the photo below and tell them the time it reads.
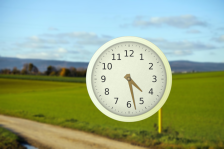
4:28
